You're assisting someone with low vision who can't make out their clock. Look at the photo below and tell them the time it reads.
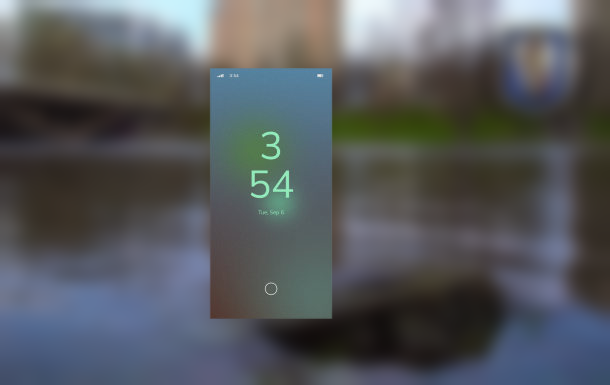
3:54
